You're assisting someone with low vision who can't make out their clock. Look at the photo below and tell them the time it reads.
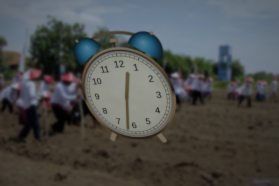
12:32
